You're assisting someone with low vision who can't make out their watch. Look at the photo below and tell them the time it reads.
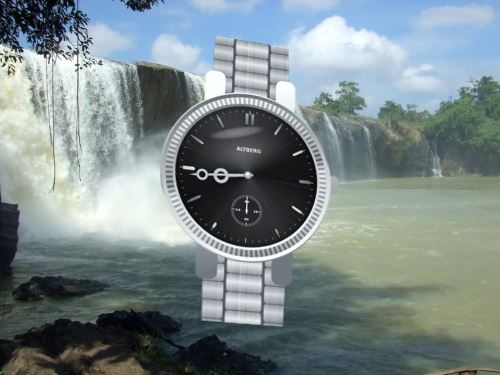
8:44
